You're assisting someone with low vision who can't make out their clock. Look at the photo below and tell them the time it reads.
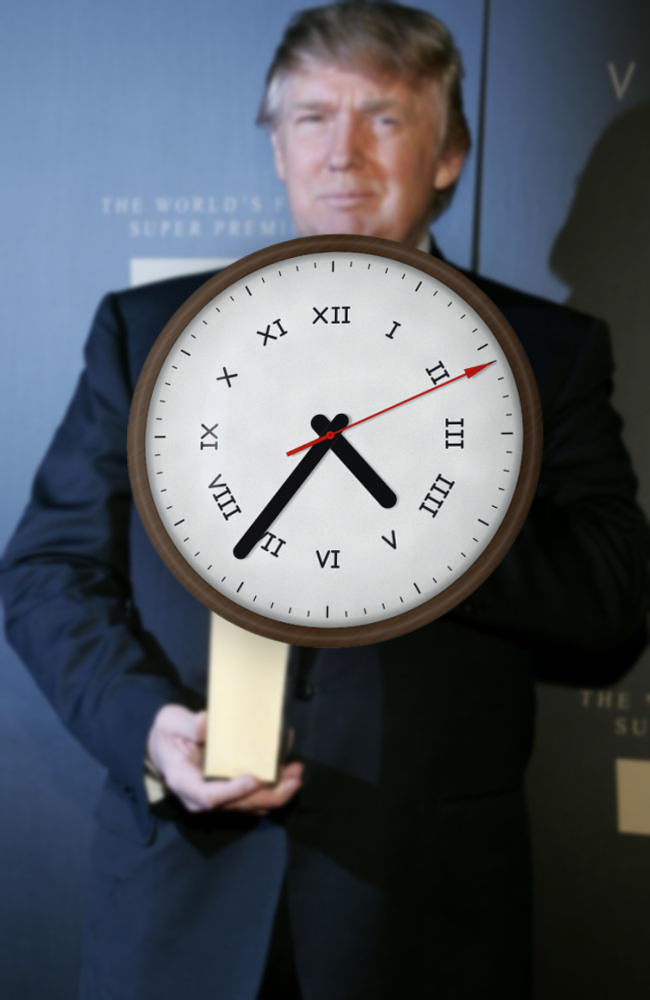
4:36:11
